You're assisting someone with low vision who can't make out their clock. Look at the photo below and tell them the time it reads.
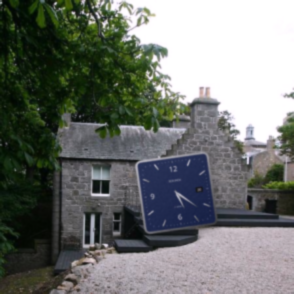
5:22
